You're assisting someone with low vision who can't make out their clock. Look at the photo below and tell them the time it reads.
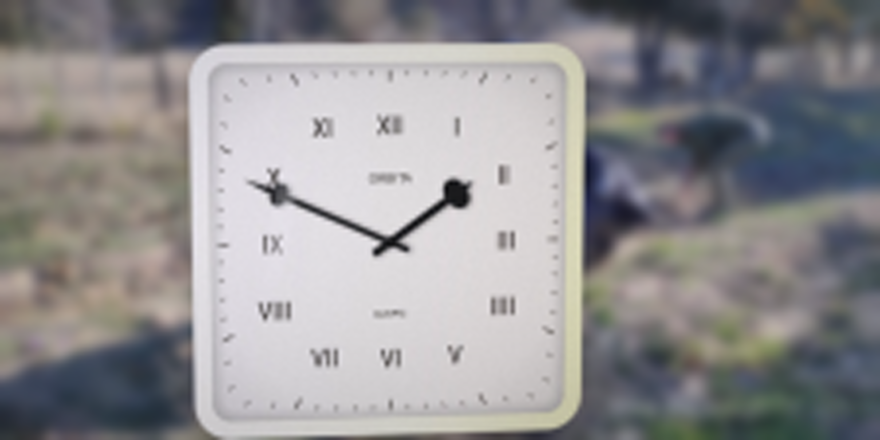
1:49
